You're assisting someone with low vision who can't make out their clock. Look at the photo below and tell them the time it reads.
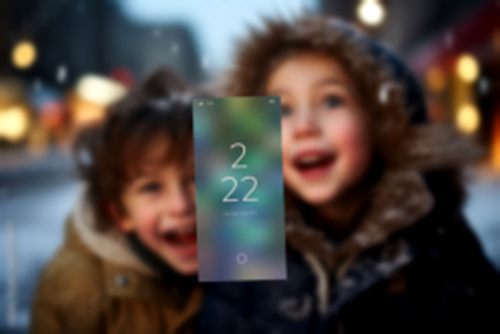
2:22
